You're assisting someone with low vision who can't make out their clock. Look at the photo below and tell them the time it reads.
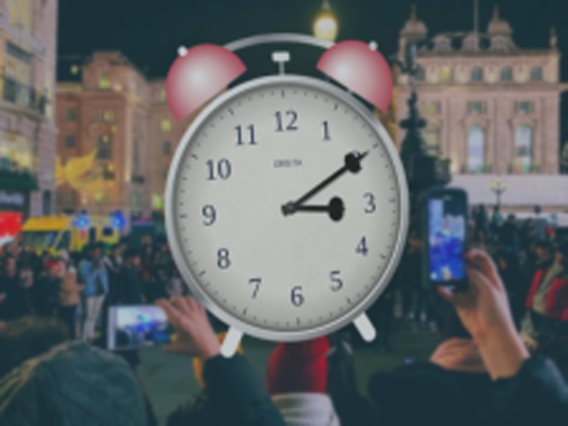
3:10
